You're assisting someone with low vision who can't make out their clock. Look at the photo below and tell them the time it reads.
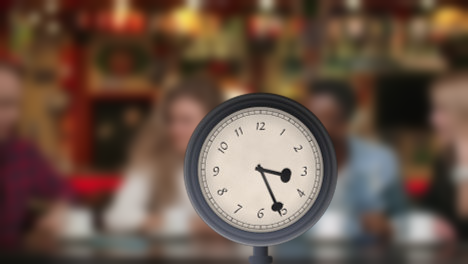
3:26
